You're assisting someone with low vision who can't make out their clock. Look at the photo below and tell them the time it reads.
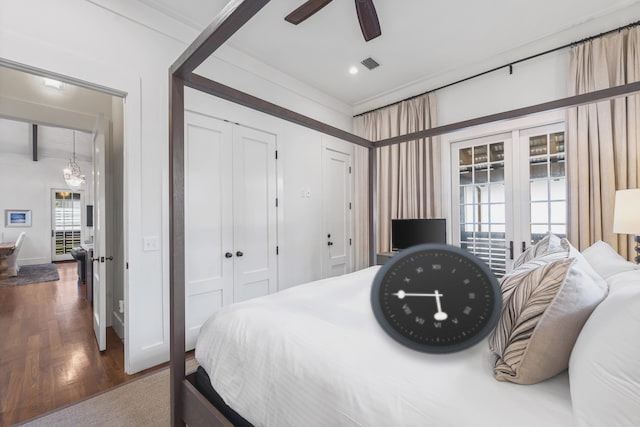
5:45
